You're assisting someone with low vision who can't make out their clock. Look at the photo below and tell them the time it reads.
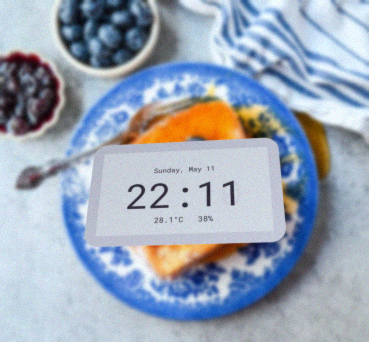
22:11
